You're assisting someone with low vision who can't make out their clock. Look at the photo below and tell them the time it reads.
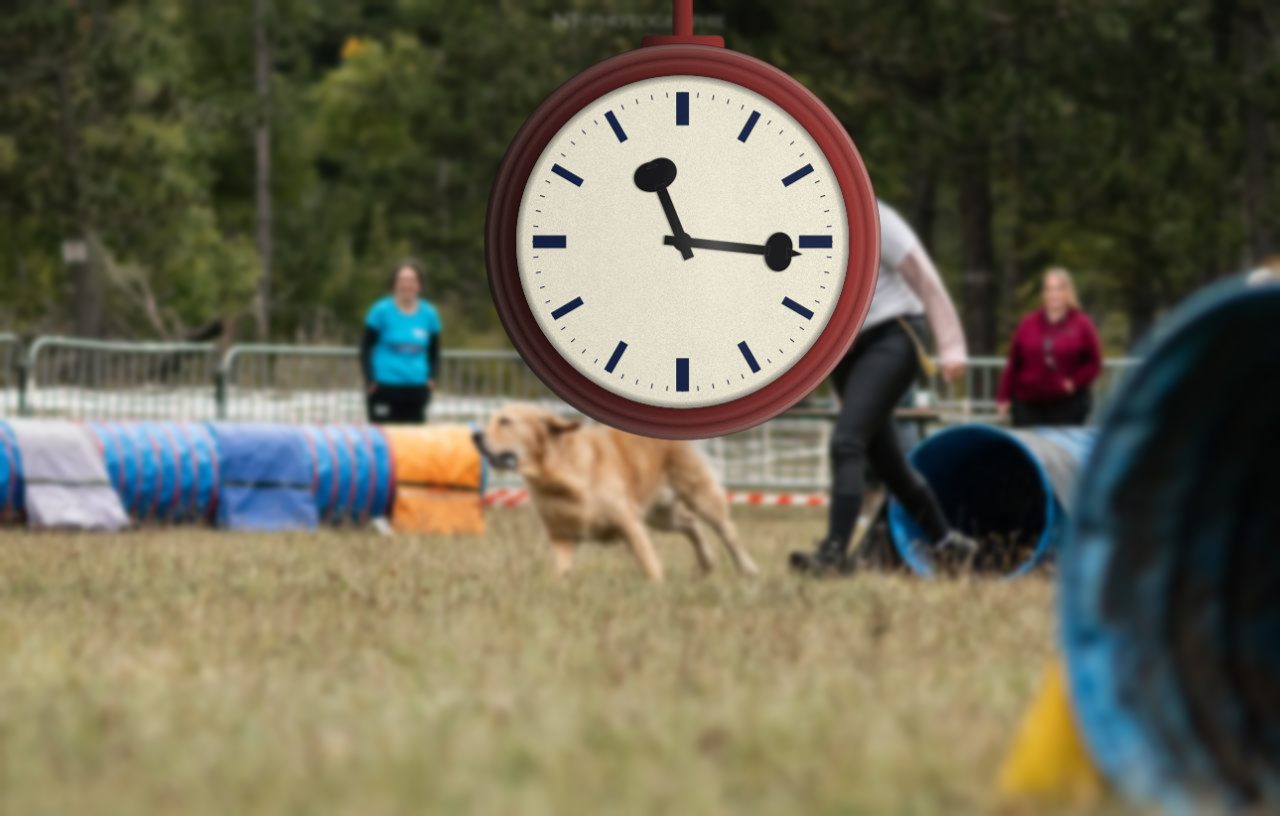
11:16
